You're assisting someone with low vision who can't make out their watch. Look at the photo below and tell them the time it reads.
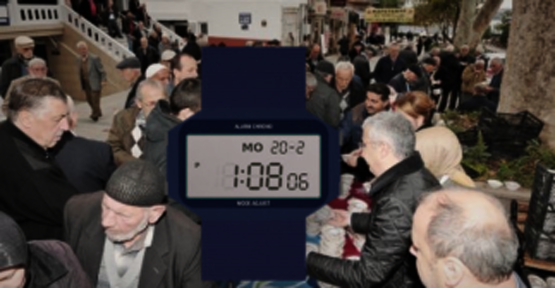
1:08:06
